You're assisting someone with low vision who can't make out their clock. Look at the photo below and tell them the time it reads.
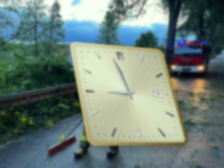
8:58
